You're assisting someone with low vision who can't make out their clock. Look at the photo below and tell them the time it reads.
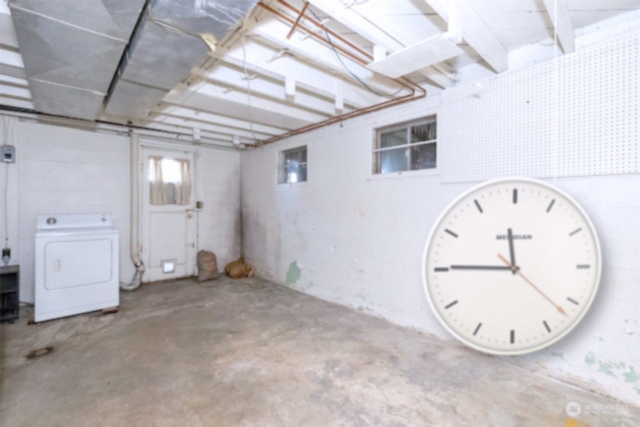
11:45:22
